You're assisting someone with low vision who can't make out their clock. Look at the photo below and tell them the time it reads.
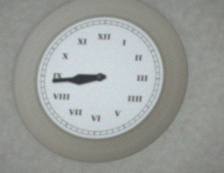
8:44
